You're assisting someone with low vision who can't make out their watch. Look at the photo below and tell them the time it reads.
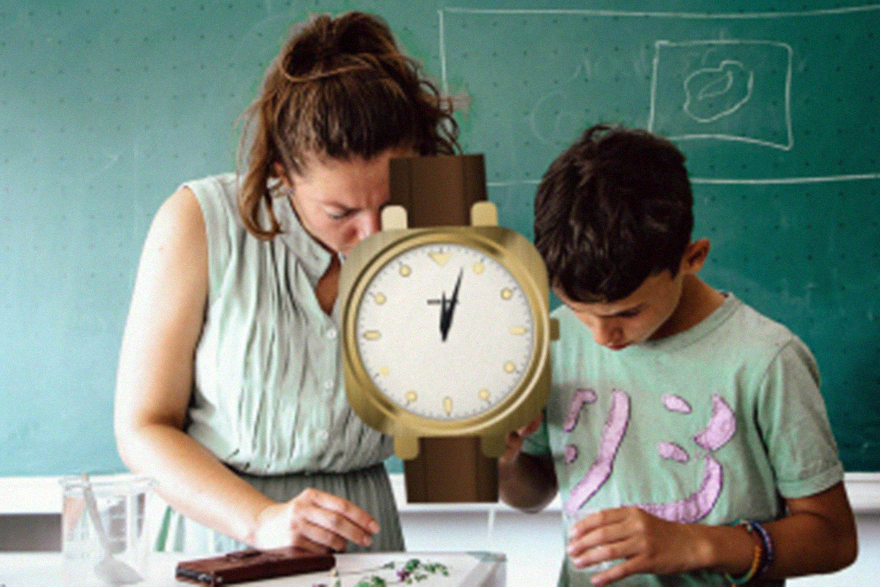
12:03
